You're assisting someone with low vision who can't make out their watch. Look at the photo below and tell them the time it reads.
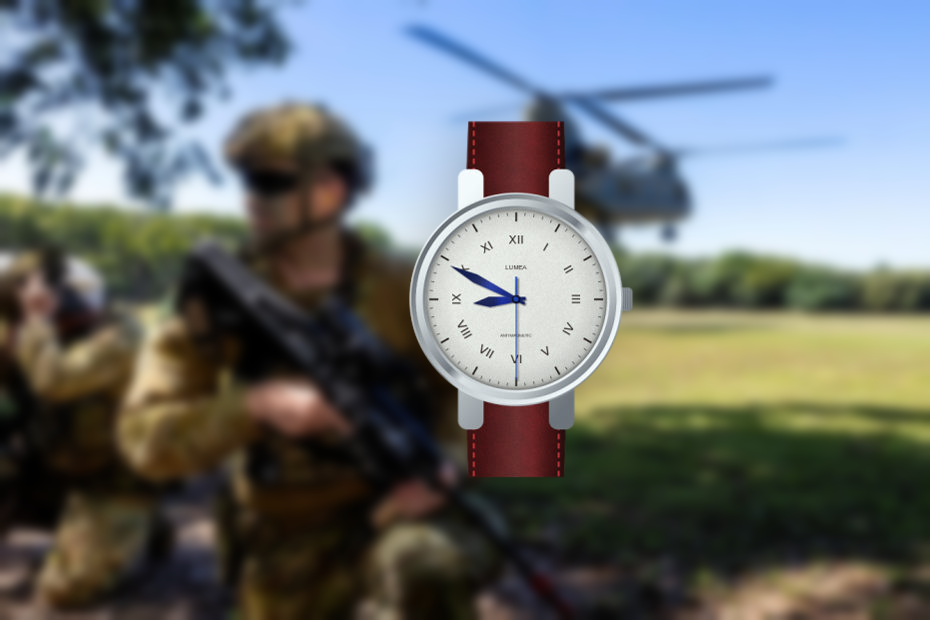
8:49:30
